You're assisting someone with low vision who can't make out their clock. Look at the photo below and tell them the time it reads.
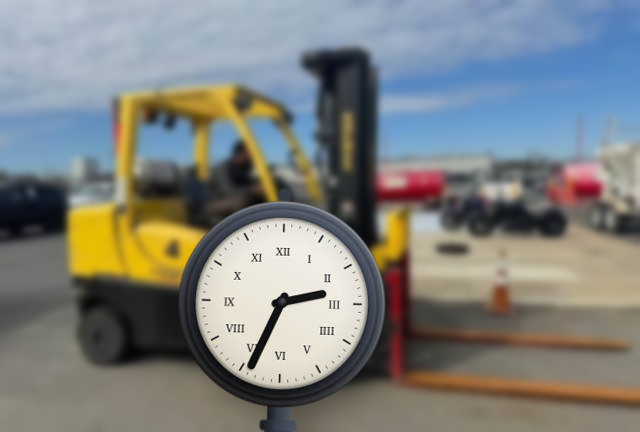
2:34
